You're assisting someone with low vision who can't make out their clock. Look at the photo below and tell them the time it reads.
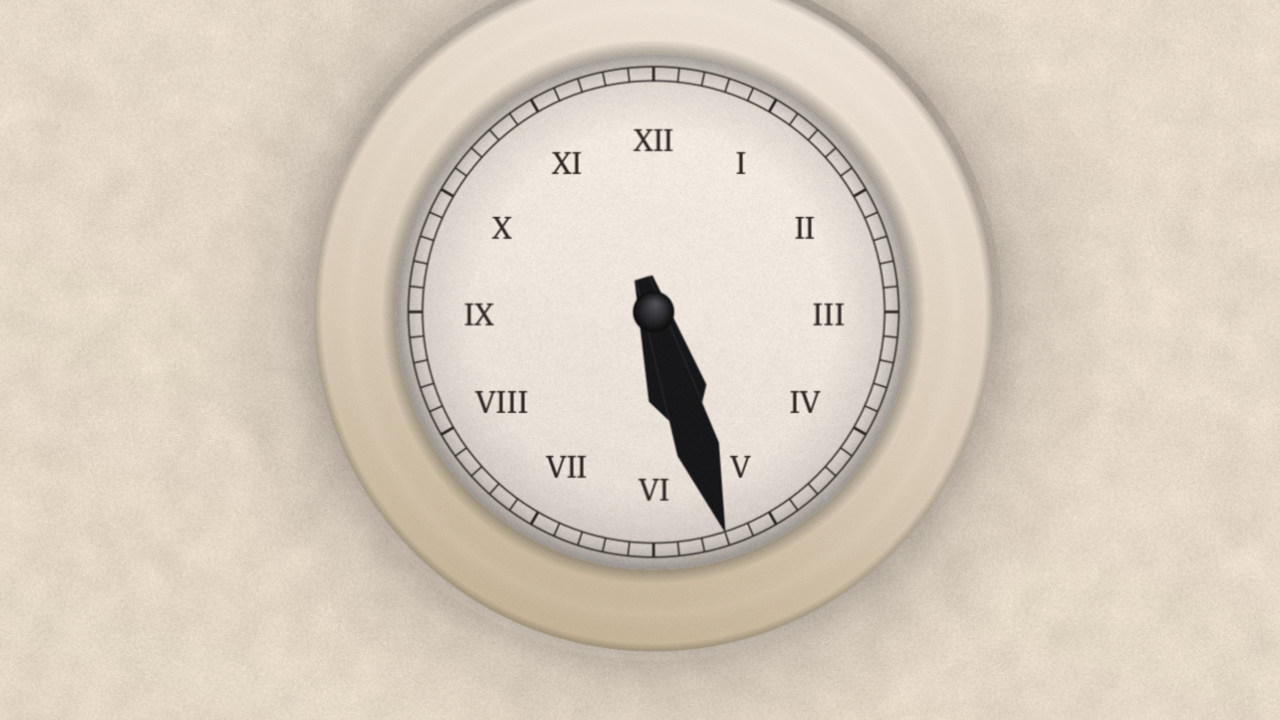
5:27
